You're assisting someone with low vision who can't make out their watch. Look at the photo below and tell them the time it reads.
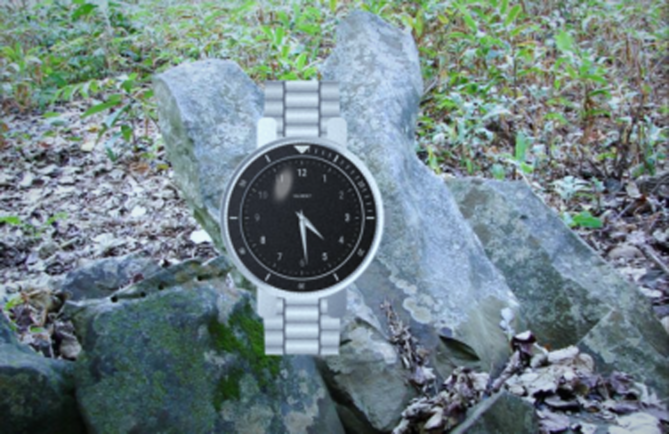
4:29
